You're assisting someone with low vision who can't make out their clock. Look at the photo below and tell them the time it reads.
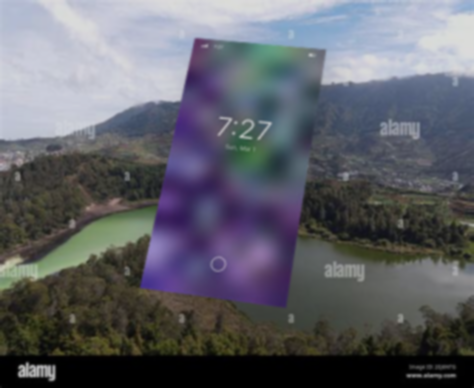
7:27
